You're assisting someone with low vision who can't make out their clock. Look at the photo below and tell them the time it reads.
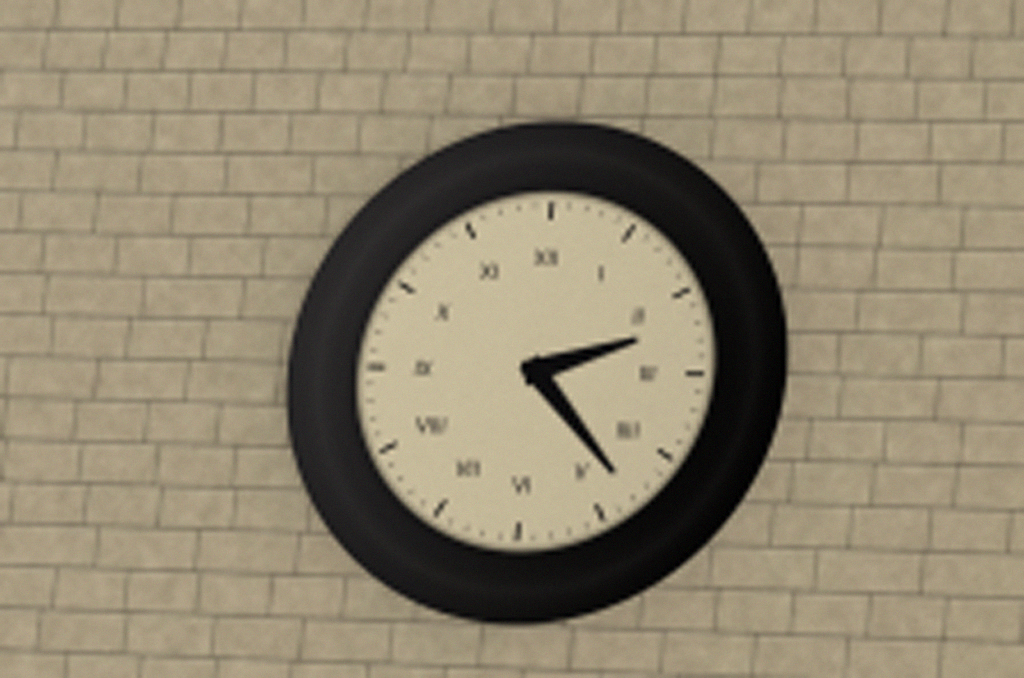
2:23
